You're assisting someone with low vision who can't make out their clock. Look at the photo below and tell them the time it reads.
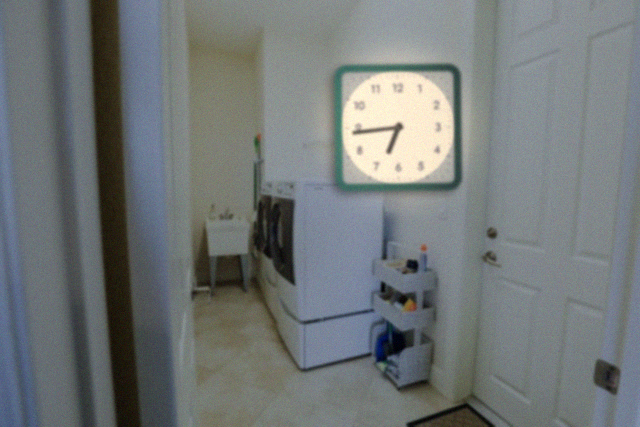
6:44
